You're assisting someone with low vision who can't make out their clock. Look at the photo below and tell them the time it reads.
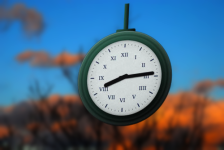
8:14
